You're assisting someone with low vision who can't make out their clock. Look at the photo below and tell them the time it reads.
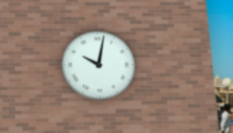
10:02
